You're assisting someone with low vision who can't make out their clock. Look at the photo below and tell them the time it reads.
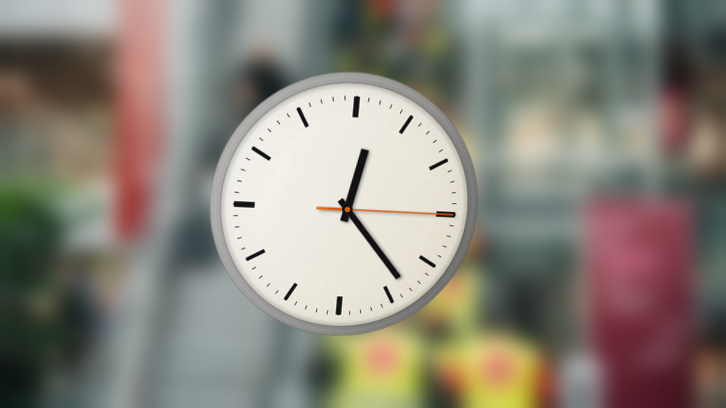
12:23:15
